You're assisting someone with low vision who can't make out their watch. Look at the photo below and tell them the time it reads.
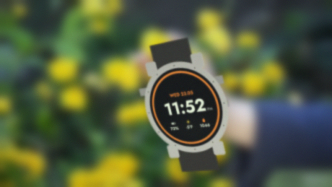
11:52
